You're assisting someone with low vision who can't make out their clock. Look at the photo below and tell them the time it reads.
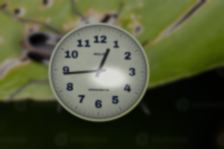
12:44
